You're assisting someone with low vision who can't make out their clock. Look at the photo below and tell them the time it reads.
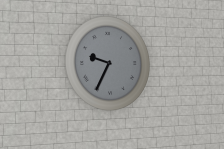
9:35
